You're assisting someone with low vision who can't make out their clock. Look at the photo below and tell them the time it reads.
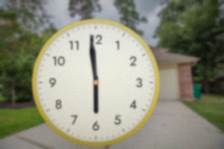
5:59
